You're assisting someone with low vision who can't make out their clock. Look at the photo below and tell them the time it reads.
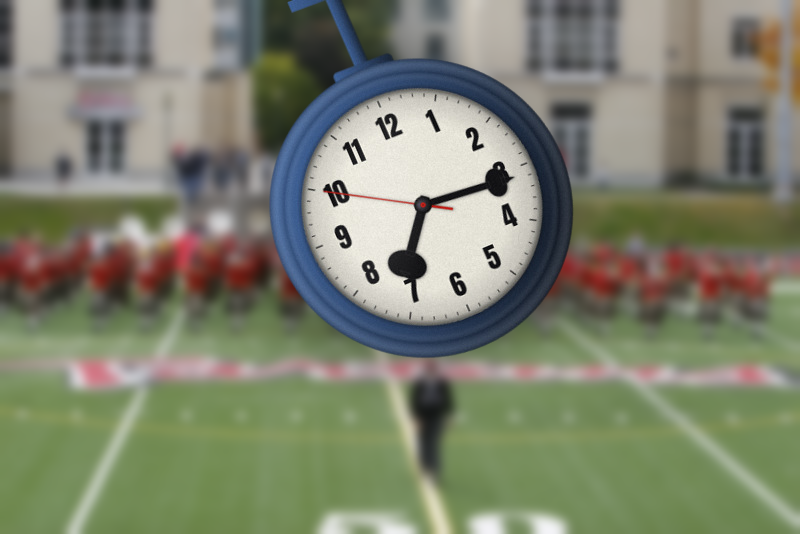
7:15:50
